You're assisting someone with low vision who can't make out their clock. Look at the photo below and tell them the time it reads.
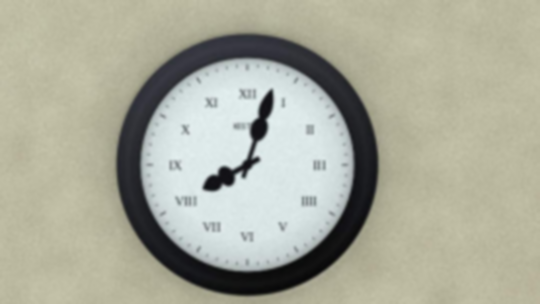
8:03
